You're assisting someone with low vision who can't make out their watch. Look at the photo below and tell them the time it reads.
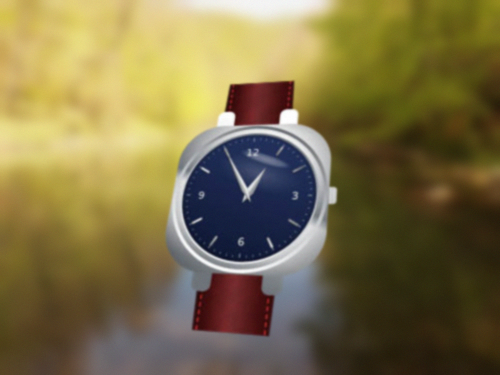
12:55
